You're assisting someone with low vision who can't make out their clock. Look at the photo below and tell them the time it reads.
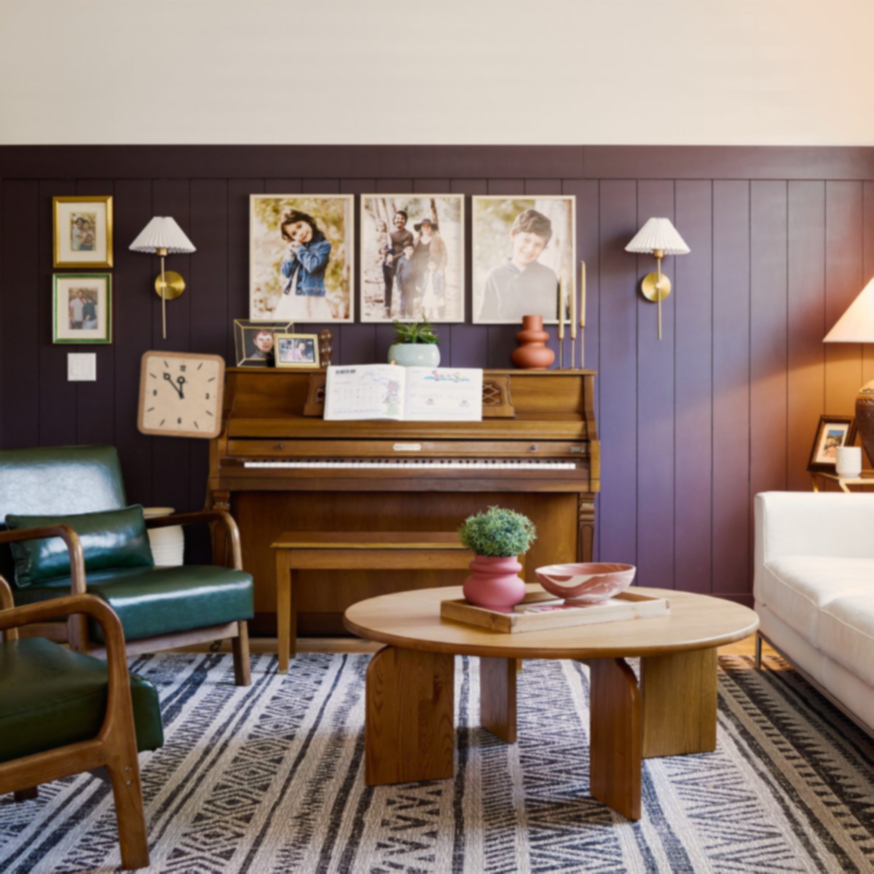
11:53
